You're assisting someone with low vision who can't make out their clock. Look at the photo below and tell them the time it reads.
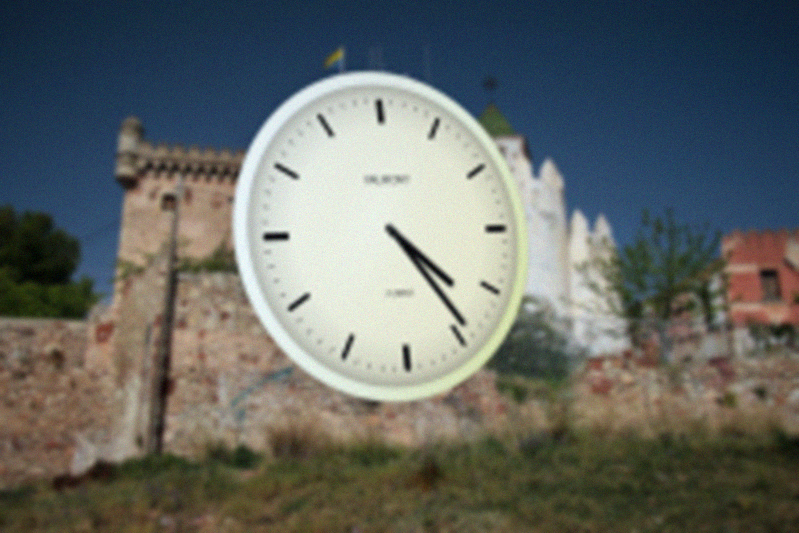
4:24
